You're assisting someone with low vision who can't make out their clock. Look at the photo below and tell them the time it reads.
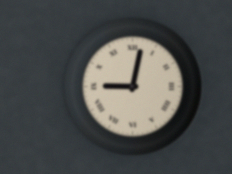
9:02
